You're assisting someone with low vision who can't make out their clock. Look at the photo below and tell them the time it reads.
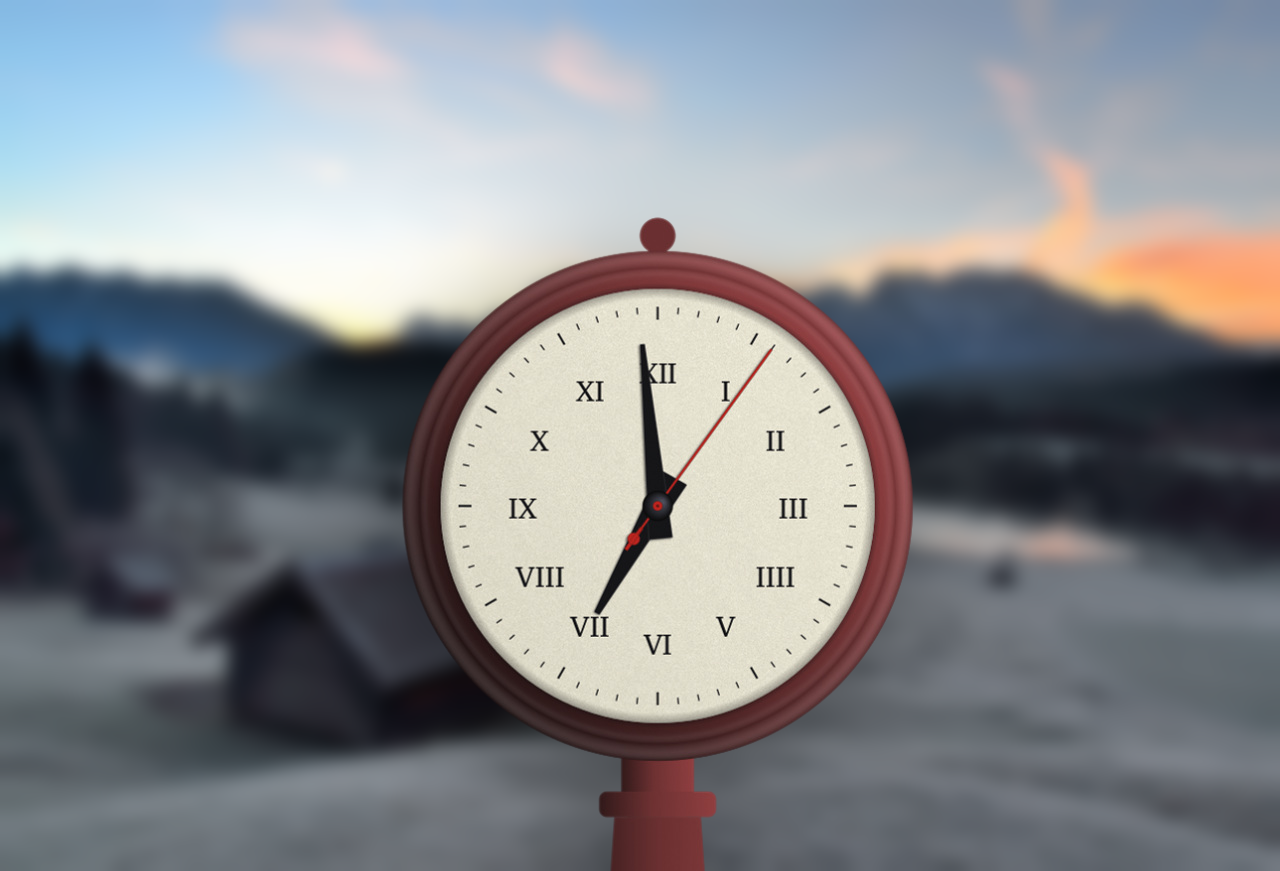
6:59:06
